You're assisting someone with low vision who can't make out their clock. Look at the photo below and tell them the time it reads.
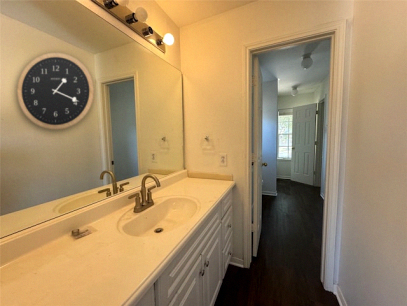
1:19
